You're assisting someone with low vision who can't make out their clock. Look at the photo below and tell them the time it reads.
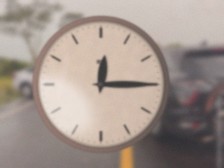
12:15
